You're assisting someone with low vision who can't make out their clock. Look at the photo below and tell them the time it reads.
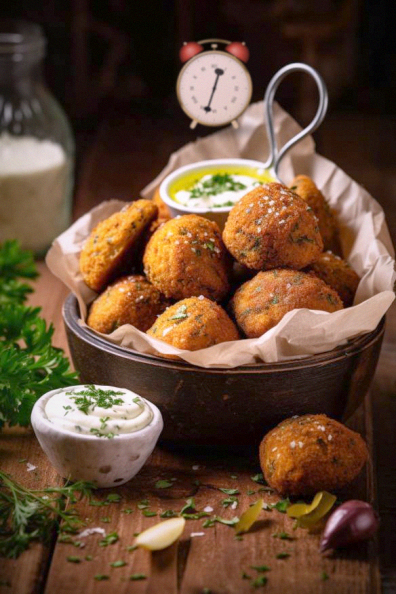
12:33
